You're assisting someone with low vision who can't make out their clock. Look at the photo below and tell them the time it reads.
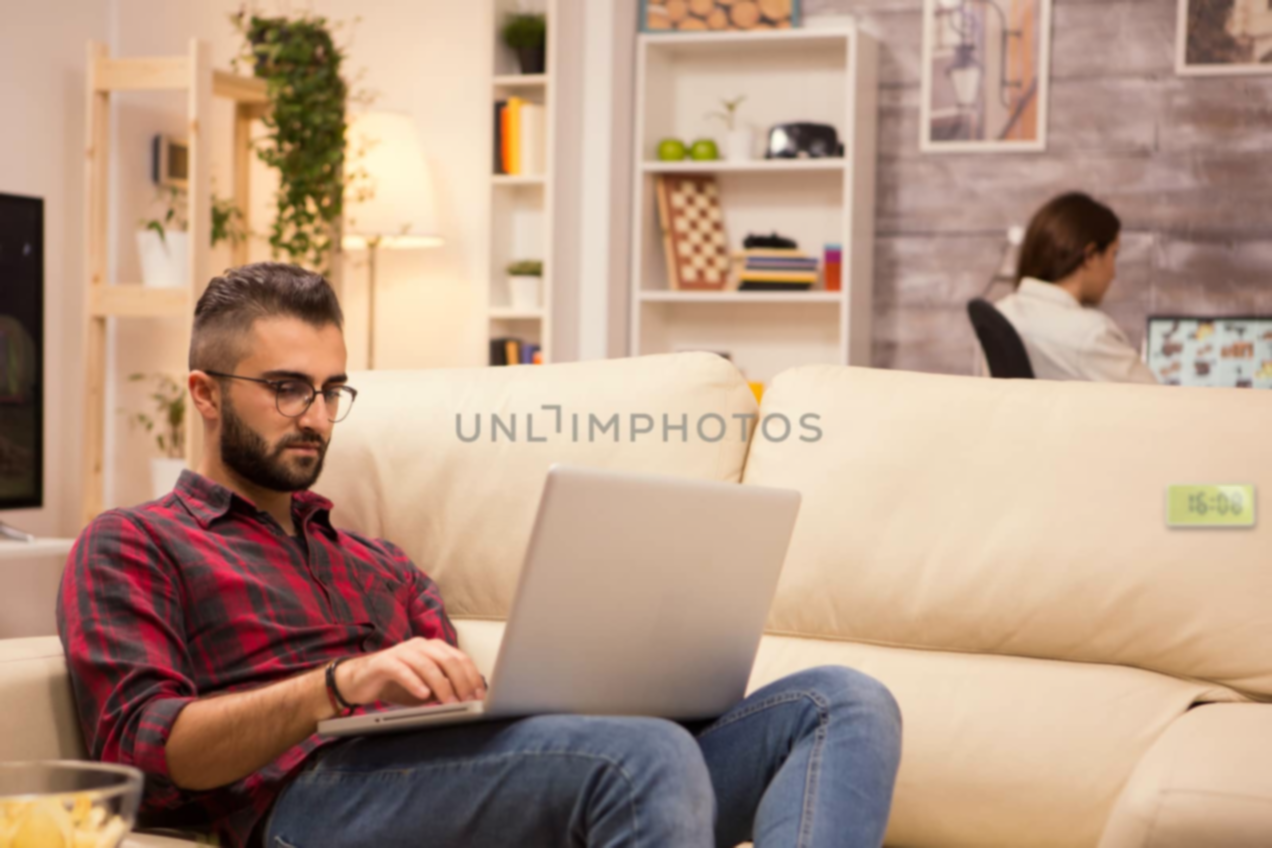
16:08
